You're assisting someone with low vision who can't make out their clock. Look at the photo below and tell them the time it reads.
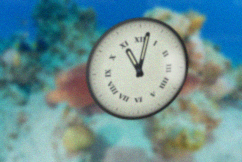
11:02
